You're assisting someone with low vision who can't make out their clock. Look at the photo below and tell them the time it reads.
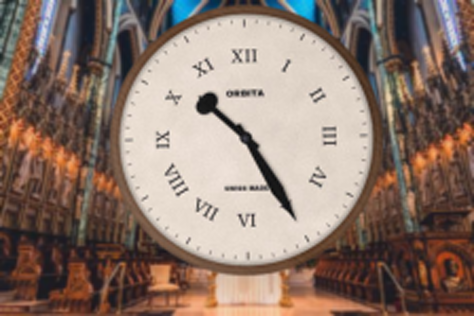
10:25
